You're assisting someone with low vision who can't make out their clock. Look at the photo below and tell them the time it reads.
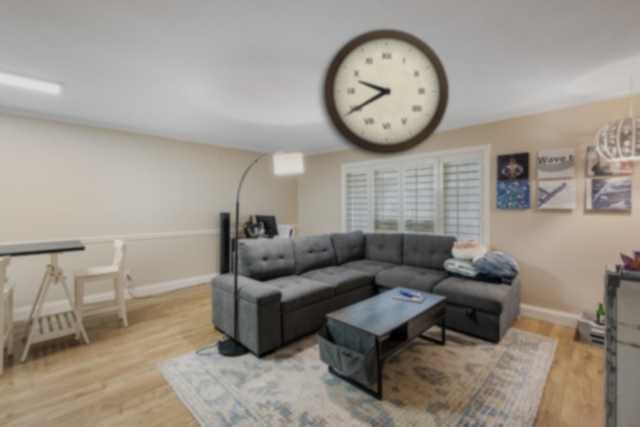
9:40
